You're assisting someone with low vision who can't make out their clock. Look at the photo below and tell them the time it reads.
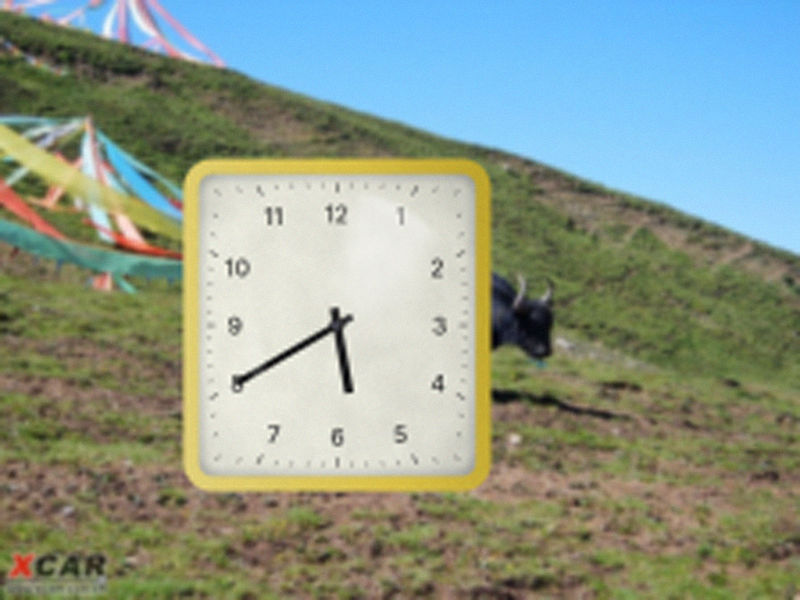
5:40
